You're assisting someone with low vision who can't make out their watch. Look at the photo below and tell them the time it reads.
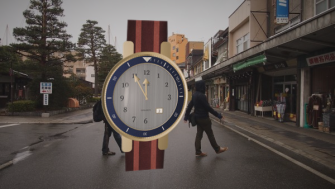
11:55
